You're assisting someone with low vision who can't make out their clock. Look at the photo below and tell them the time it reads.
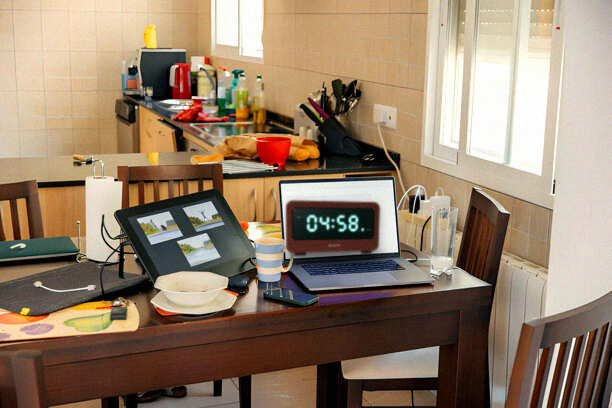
4:58
